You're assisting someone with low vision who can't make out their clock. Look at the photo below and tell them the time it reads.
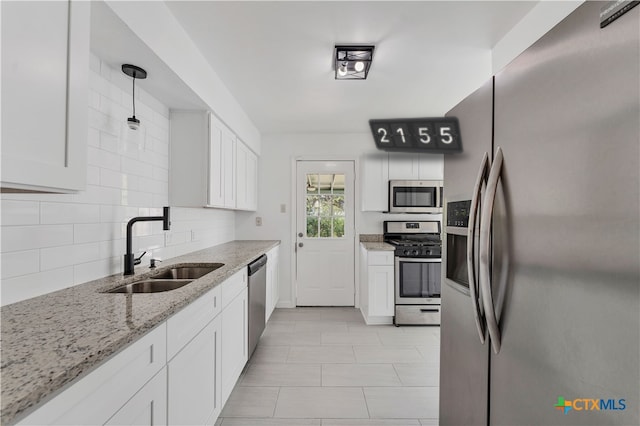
21:55
